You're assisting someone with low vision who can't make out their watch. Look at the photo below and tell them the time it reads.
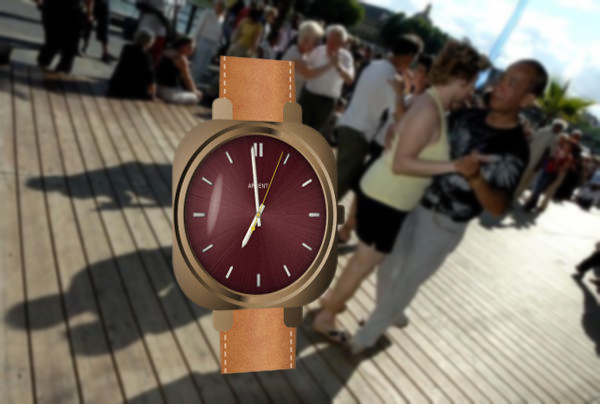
6:59:04
